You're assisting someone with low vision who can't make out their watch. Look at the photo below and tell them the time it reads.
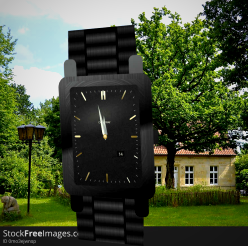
11:58
